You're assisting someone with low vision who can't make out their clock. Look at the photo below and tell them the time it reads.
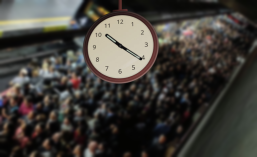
10:21
